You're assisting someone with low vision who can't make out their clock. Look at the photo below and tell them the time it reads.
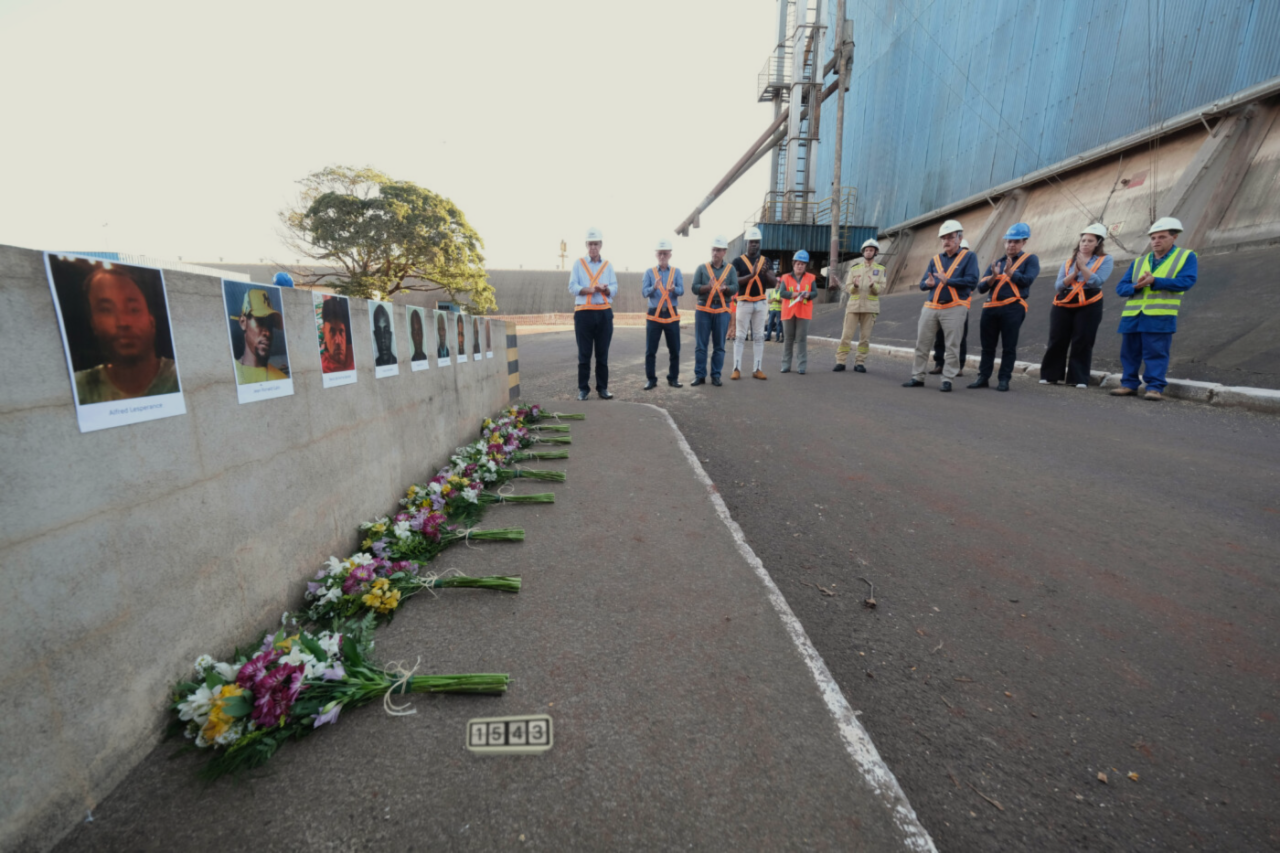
15:43
